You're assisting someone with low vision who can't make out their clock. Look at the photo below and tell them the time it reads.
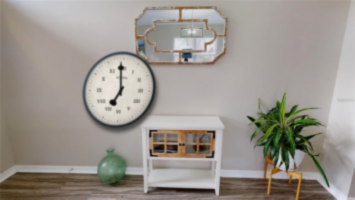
6:59
